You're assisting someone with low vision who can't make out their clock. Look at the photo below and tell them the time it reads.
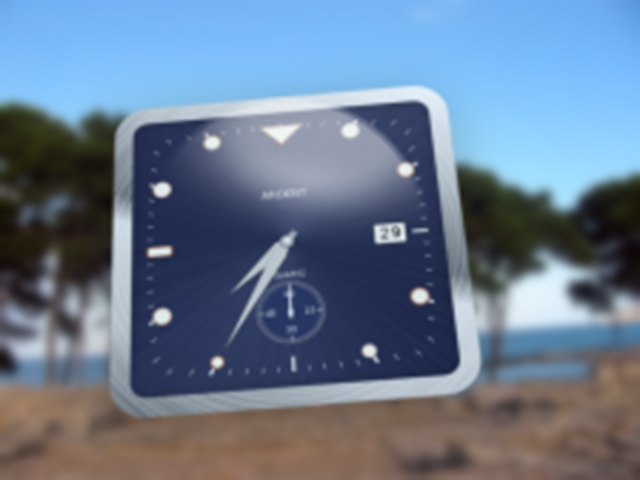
7:35
